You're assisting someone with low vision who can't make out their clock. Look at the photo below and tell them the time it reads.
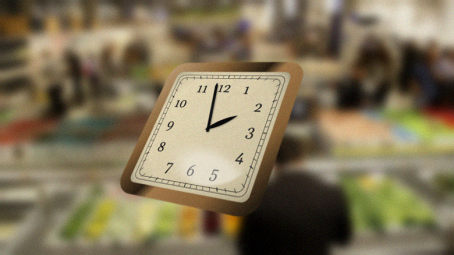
1:58
